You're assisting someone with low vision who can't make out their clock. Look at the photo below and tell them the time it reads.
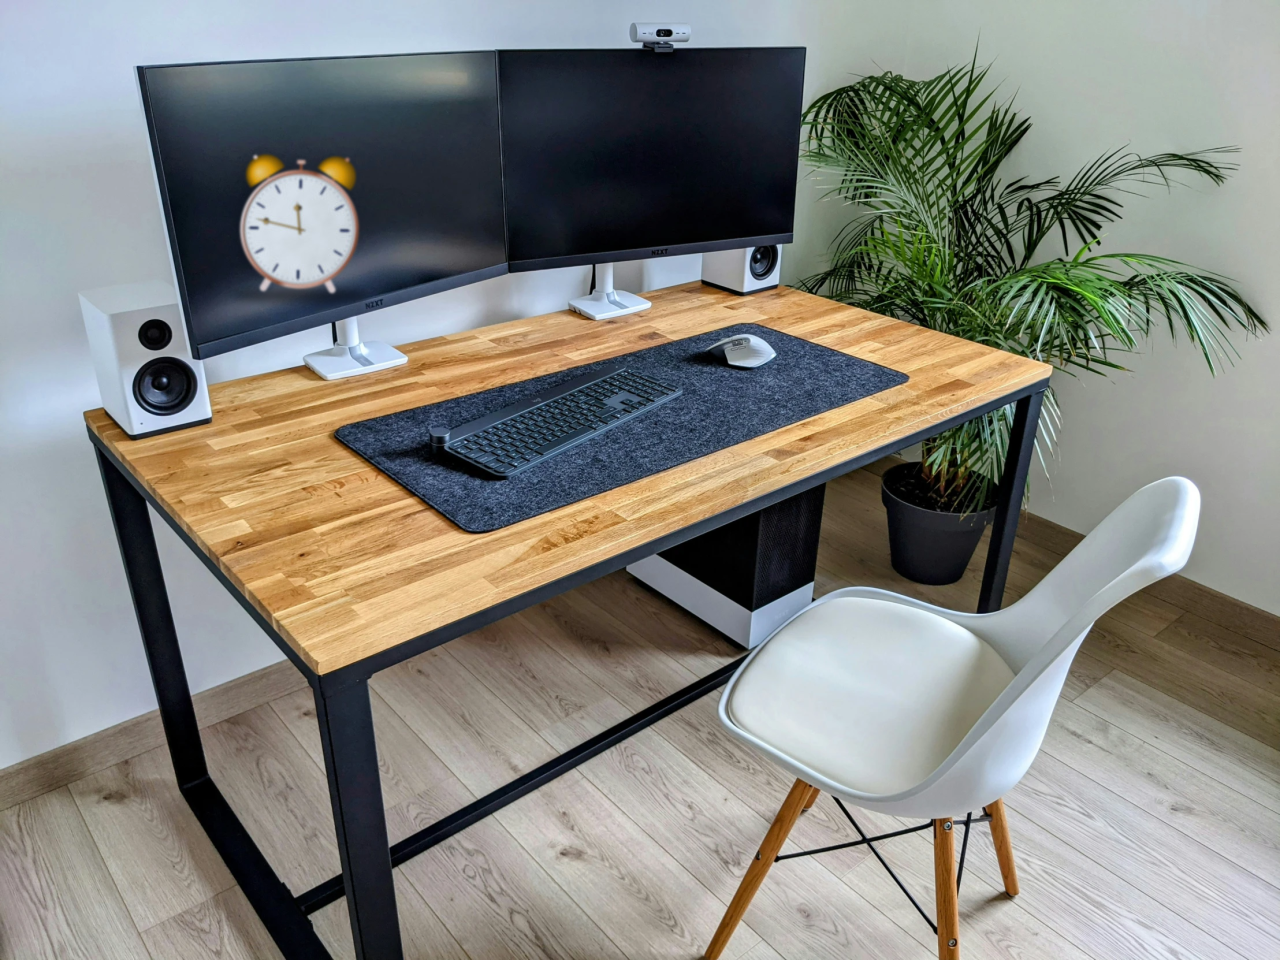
11:47
